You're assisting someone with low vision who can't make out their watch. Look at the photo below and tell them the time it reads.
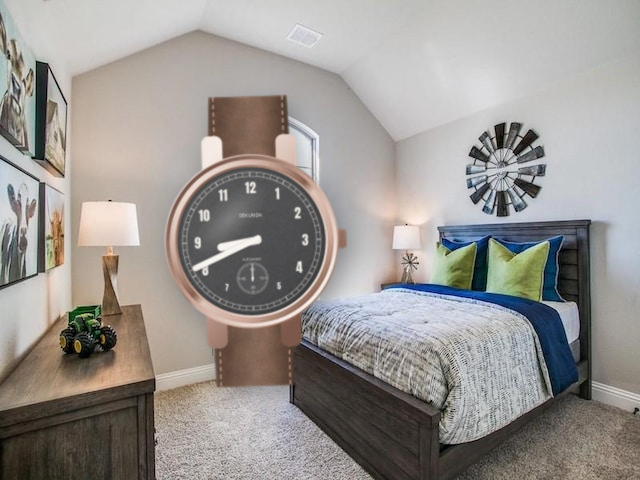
8:41
